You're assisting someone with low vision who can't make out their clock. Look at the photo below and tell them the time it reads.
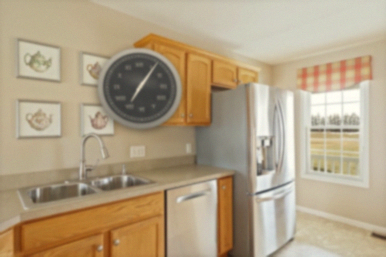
7:06
